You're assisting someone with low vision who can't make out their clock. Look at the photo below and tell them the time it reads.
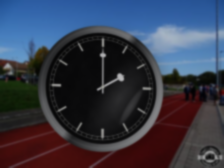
2:00
